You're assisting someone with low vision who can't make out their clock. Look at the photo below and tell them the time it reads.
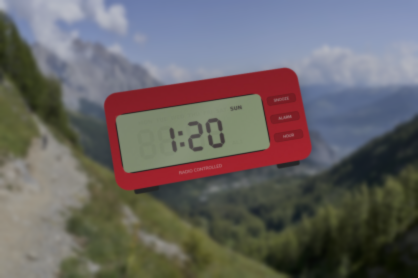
1:20
